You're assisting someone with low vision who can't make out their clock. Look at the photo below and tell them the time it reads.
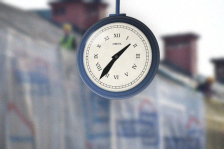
1:36
